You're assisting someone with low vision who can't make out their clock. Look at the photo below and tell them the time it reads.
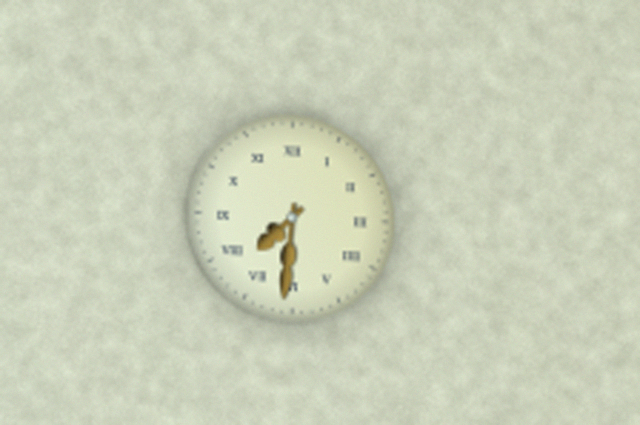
7:31
